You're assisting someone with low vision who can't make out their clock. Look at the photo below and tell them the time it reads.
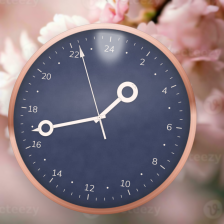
2:41:56
